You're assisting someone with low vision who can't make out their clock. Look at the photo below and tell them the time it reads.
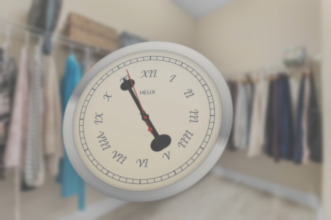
4:54:56
